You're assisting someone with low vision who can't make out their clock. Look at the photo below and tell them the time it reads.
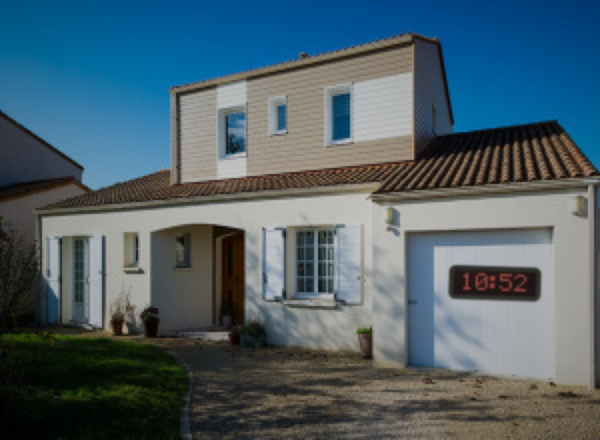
10:52
